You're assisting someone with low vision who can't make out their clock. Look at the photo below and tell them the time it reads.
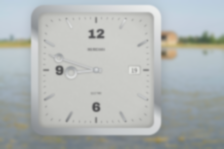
8:48
